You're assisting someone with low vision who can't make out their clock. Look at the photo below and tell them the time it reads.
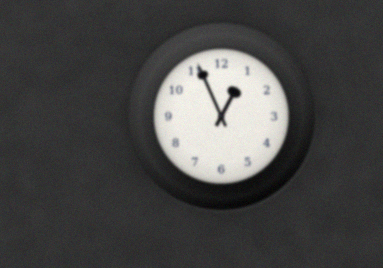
12:56
